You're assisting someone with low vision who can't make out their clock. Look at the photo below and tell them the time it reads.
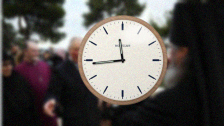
11:44
